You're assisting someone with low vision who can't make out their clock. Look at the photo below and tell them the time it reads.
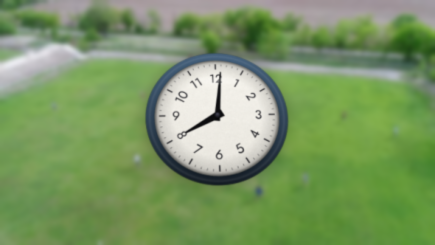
8:01
